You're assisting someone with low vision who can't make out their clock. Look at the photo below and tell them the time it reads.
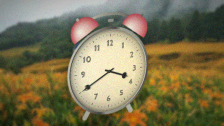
3:40
